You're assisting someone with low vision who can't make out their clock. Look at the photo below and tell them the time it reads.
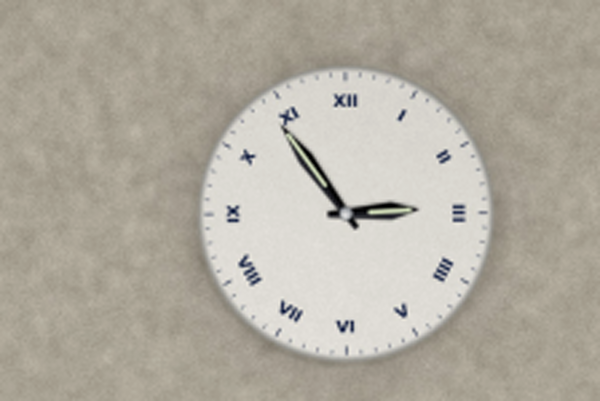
2:54
